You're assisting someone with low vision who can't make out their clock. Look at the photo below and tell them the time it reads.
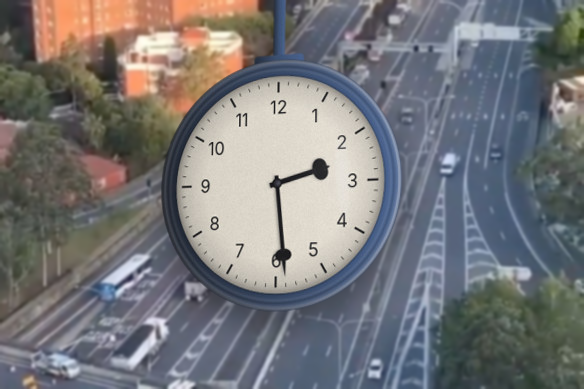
2:29
